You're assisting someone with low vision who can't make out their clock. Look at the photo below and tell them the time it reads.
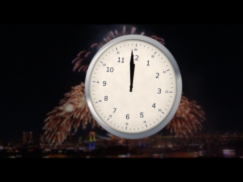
11:59
